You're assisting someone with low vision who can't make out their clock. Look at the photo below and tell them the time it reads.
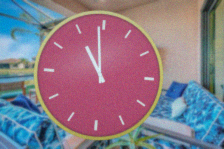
10:59
